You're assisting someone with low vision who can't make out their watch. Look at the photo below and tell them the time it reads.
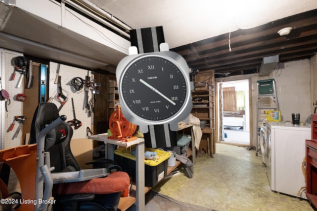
10:22
